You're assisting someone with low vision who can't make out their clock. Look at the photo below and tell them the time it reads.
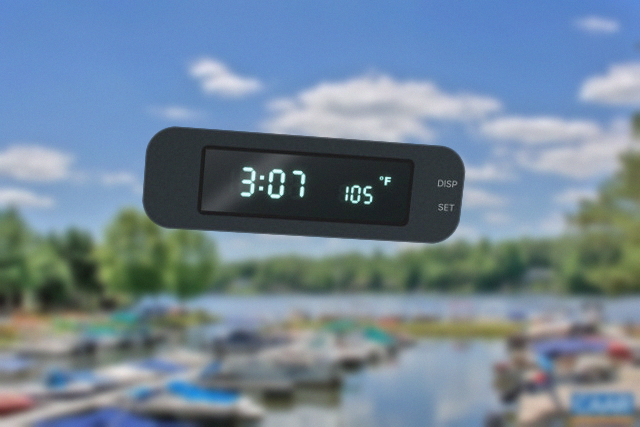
3:07
